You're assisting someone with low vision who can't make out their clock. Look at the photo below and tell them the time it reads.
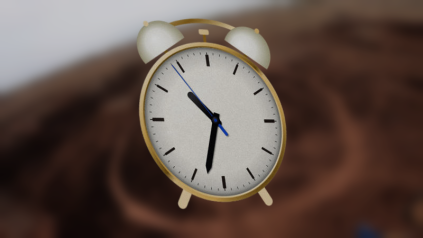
10:32:54
